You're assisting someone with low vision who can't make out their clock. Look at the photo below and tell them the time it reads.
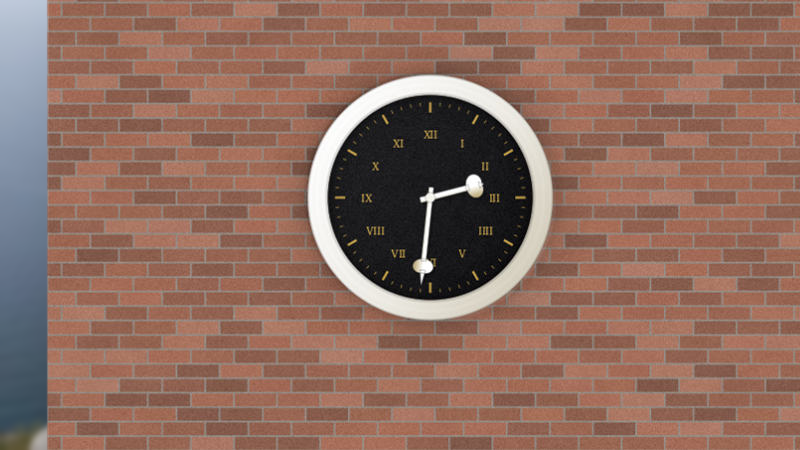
2:31
